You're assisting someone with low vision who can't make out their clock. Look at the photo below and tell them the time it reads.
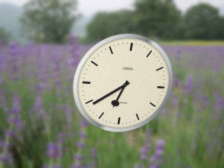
6:39
